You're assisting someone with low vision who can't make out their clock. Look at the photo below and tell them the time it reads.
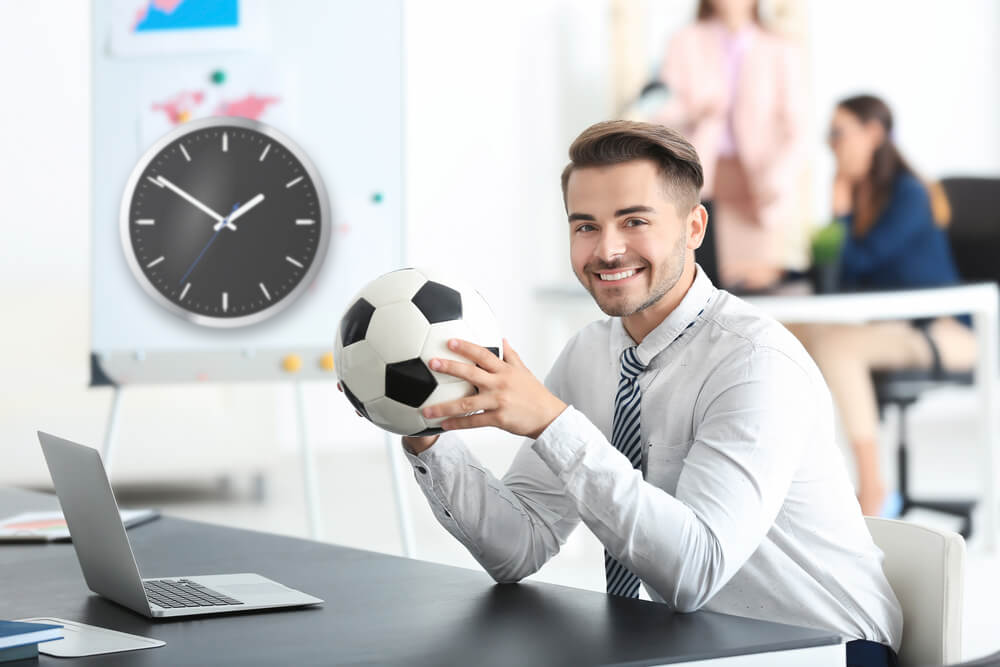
1:50:36
